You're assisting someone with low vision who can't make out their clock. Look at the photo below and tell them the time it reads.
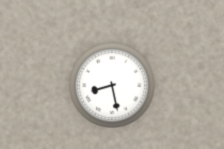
8:28
